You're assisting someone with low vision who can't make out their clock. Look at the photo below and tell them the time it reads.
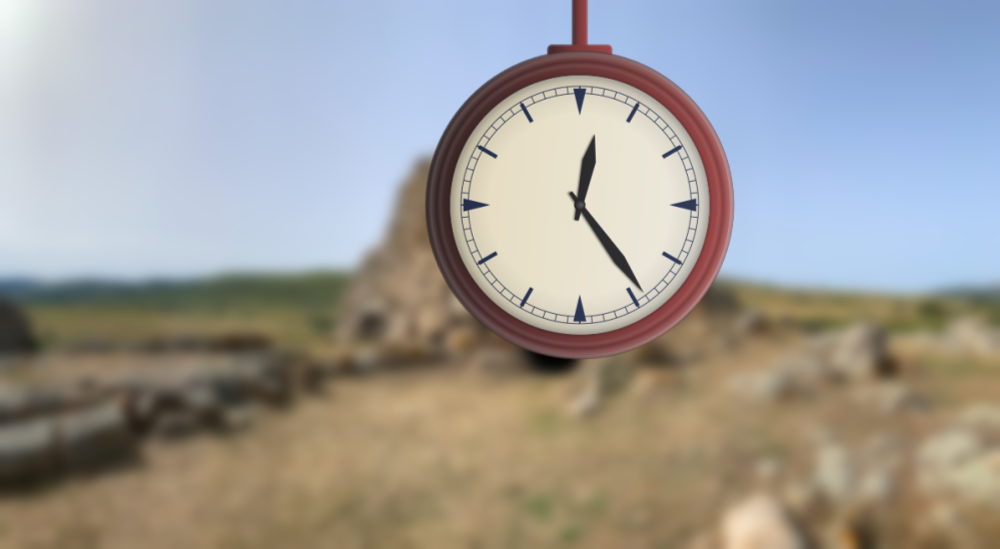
12:24
